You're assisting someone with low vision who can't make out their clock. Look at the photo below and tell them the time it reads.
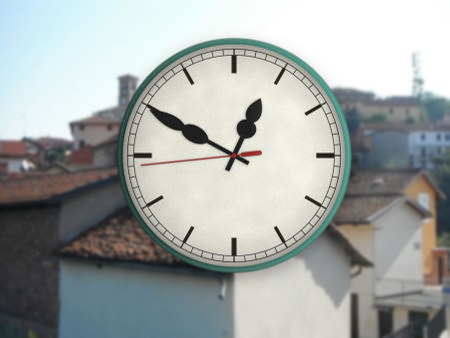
12:49:44
